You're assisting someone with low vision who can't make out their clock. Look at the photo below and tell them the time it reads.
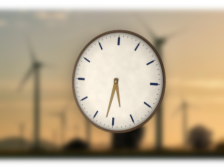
5:32
